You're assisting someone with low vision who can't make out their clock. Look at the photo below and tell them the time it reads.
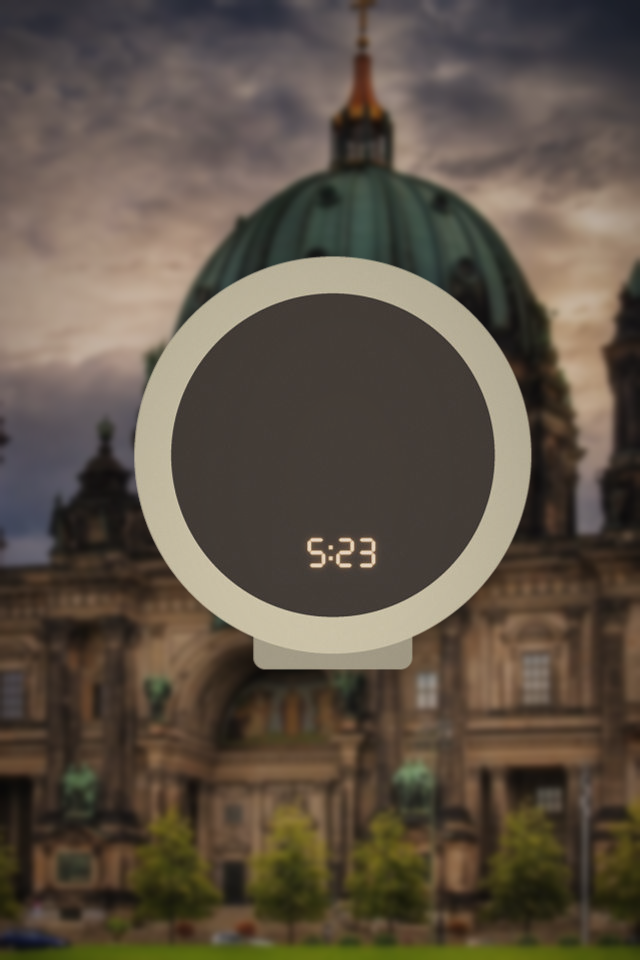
5:23
